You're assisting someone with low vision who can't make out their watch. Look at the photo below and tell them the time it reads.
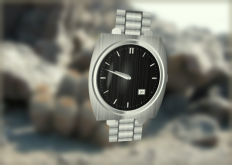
9:48
